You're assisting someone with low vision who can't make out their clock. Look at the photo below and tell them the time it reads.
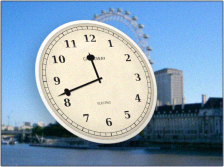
11:42
